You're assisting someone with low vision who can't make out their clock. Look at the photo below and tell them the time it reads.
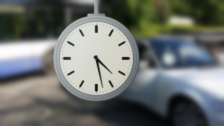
4:28
